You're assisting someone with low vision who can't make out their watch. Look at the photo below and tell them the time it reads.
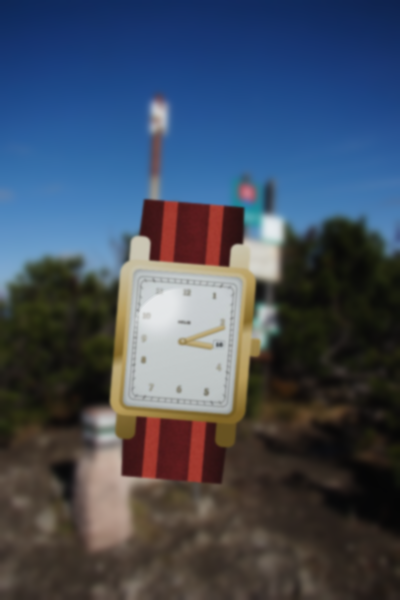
3:11
